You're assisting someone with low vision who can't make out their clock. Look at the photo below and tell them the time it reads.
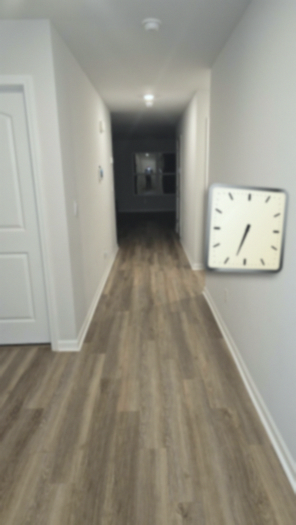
6:33
